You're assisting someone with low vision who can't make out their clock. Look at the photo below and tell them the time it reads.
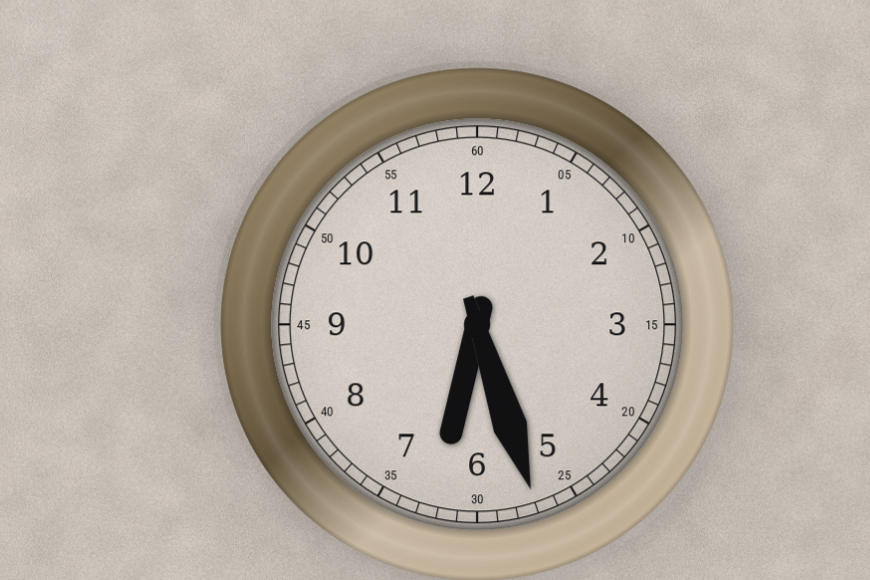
6:27
